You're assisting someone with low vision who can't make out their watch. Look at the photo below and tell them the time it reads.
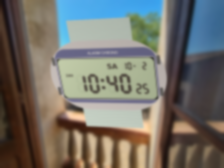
10:40
